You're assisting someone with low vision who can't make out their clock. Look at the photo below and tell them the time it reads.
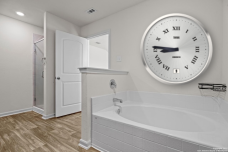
8:46
